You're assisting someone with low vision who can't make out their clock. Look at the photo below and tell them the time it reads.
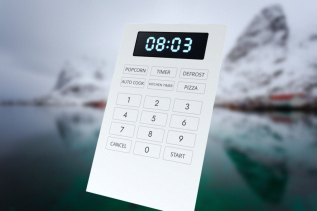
8:03
